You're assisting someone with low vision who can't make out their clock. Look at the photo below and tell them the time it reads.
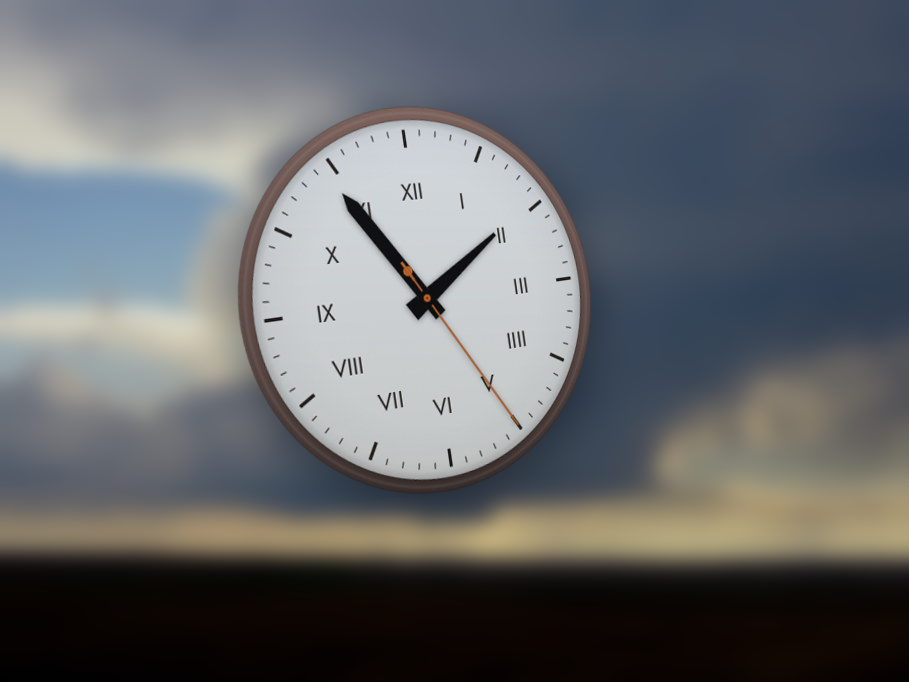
1:54:25
